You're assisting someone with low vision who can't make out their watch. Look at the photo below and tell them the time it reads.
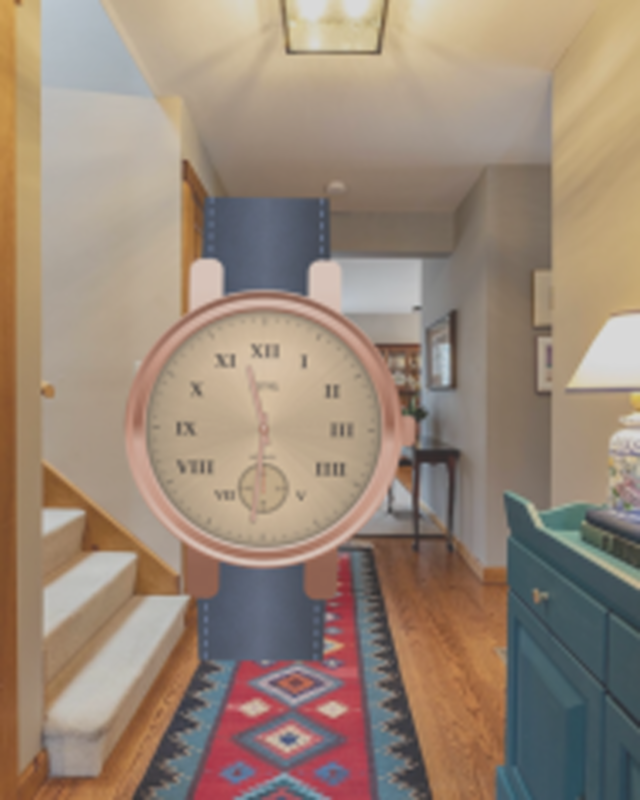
11:31
